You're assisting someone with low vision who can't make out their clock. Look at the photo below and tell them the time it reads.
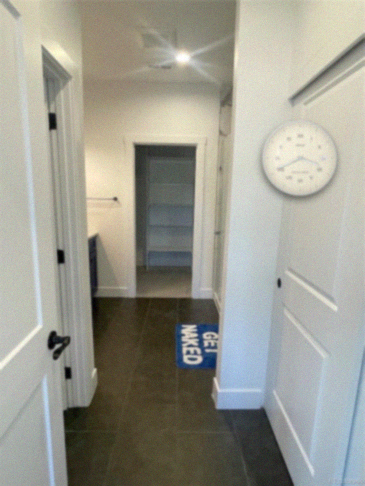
3:41
